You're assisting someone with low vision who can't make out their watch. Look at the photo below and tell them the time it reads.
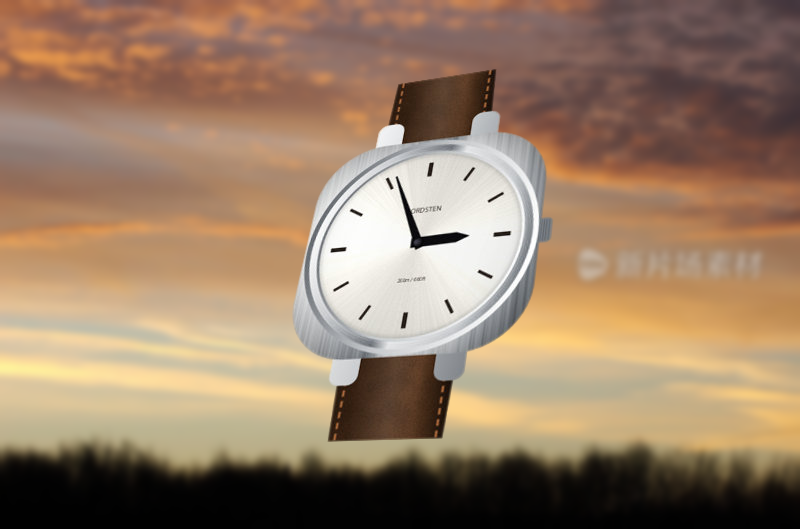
2:56
